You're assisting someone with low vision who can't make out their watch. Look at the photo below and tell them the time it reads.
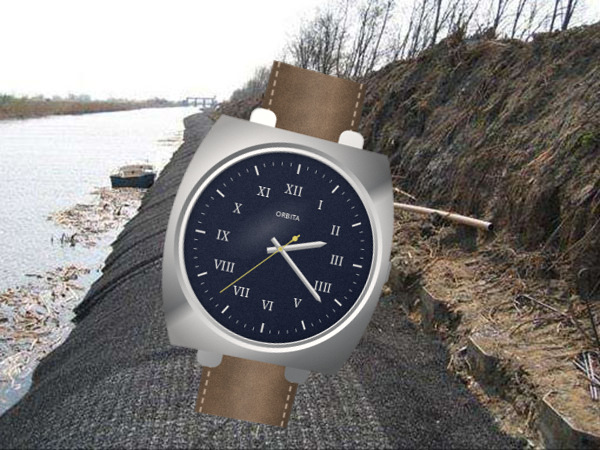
2:21:37
